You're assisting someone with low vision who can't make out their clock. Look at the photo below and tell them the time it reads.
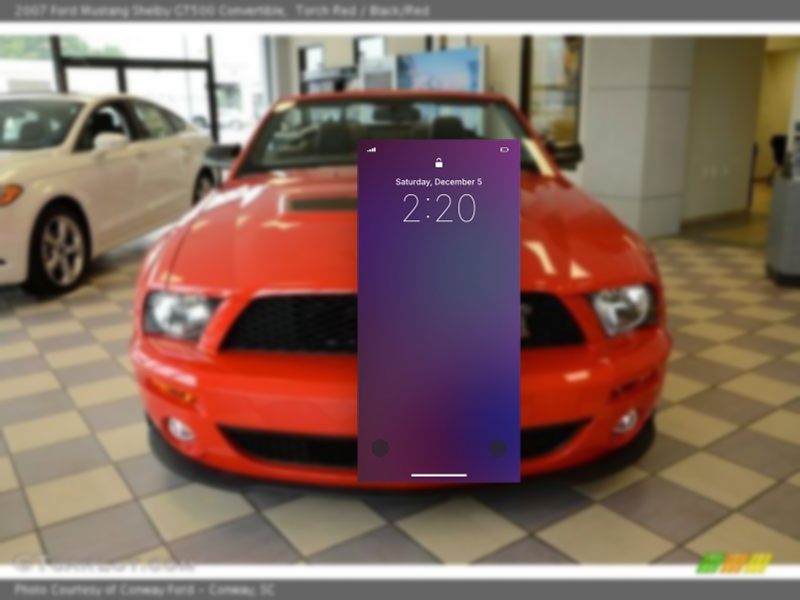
2:20
